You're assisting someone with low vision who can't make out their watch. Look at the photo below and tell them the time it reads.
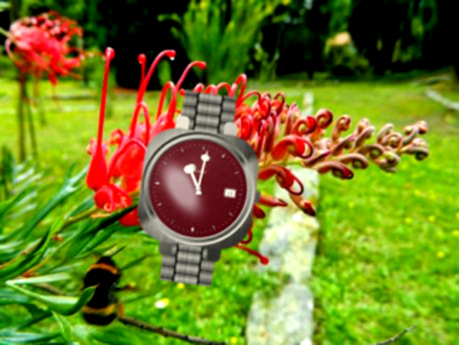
11:01
